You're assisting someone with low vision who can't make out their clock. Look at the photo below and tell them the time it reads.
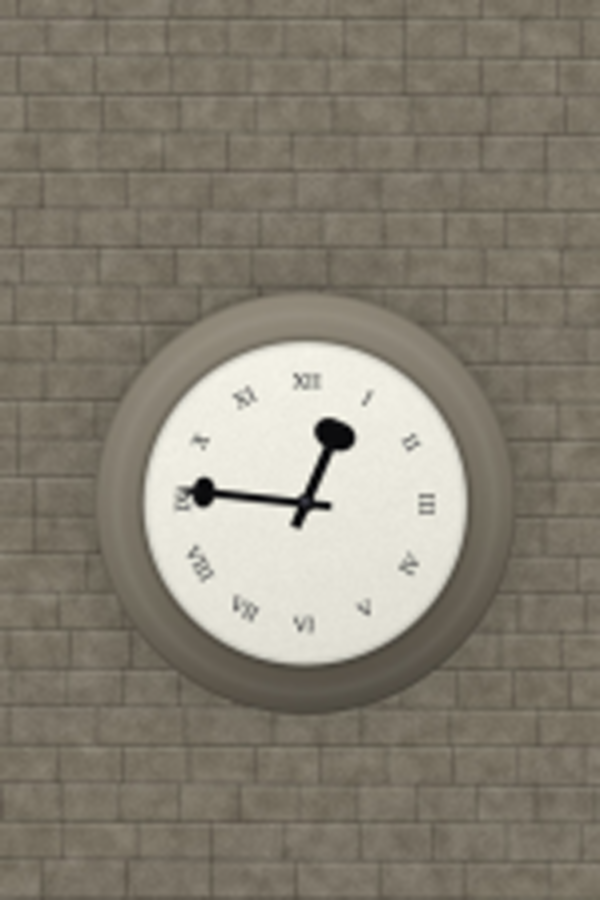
12:46
